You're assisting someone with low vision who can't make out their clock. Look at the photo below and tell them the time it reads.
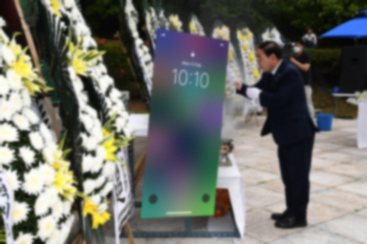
10:10
